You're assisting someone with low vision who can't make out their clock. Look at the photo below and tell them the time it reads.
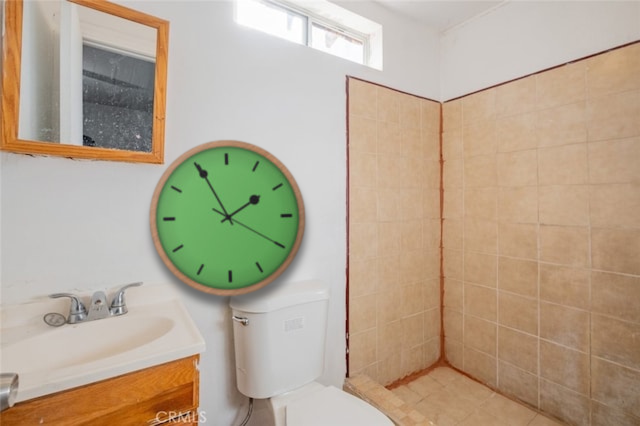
1:55:20
